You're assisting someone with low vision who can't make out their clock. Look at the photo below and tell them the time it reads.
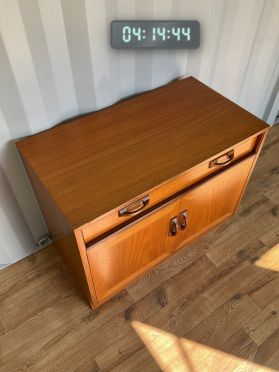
4:14:44
